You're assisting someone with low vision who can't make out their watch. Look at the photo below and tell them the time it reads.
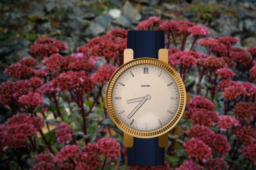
8:37
